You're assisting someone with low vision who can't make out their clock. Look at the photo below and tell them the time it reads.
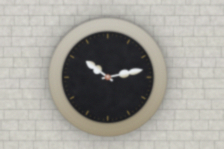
10:13
